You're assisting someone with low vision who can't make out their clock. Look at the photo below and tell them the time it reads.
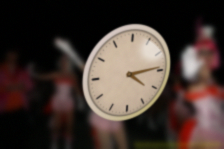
4:14
